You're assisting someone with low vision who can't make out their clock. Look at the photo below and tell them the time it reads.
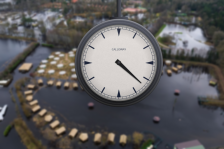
4:22
